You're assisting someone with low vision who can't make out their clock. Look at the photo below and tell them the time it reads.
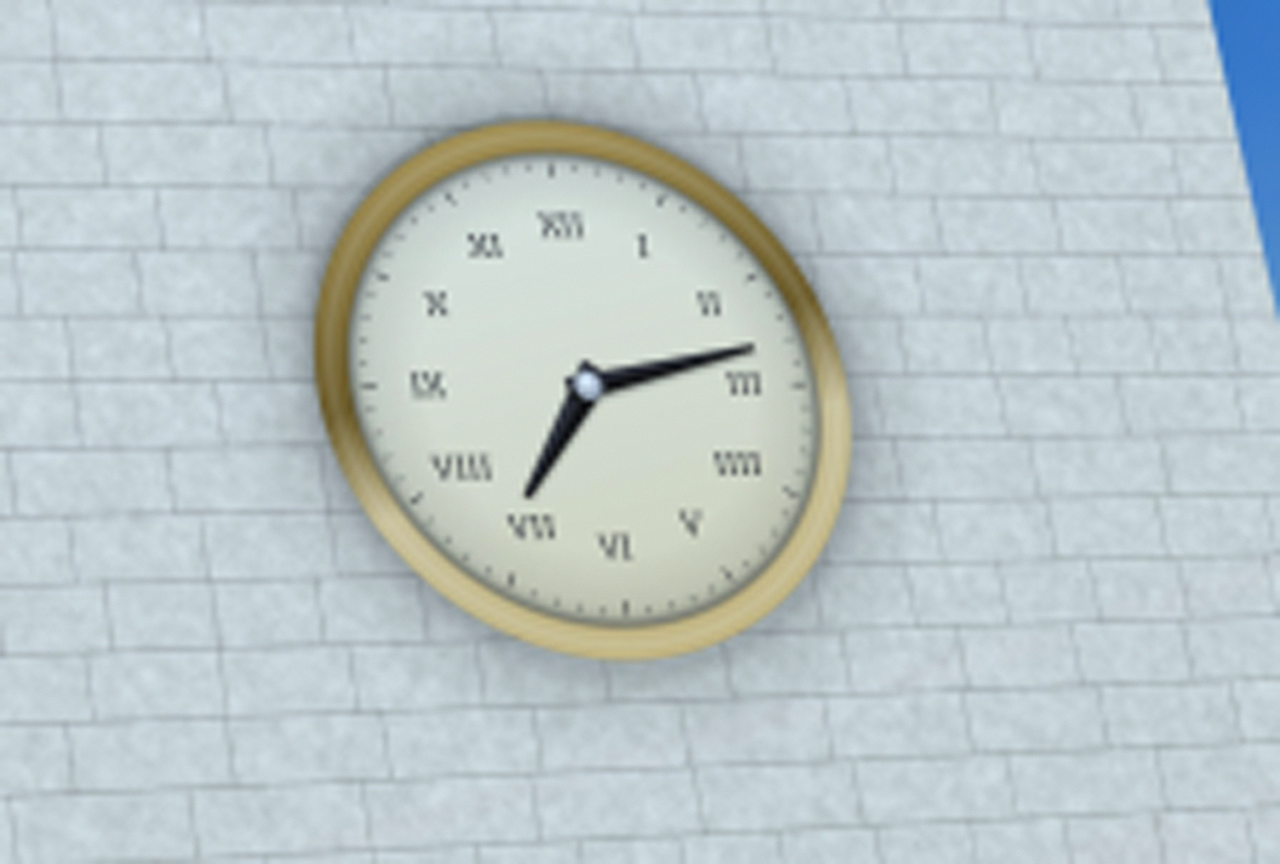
7:13
